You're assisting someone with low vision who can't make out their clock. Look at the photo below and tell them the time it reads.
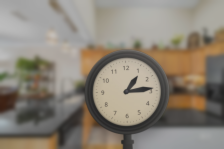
1:14
